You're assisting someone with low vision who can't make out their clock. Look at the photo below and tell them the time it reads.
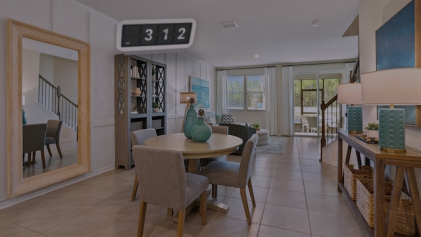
3:12
